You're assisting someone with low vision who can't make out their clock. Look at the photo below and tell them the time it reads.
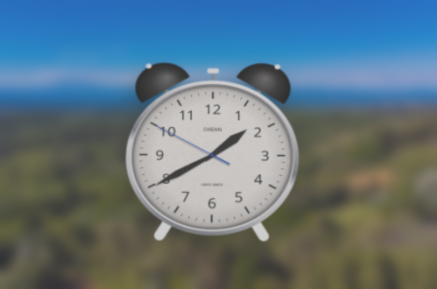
1:39:50
